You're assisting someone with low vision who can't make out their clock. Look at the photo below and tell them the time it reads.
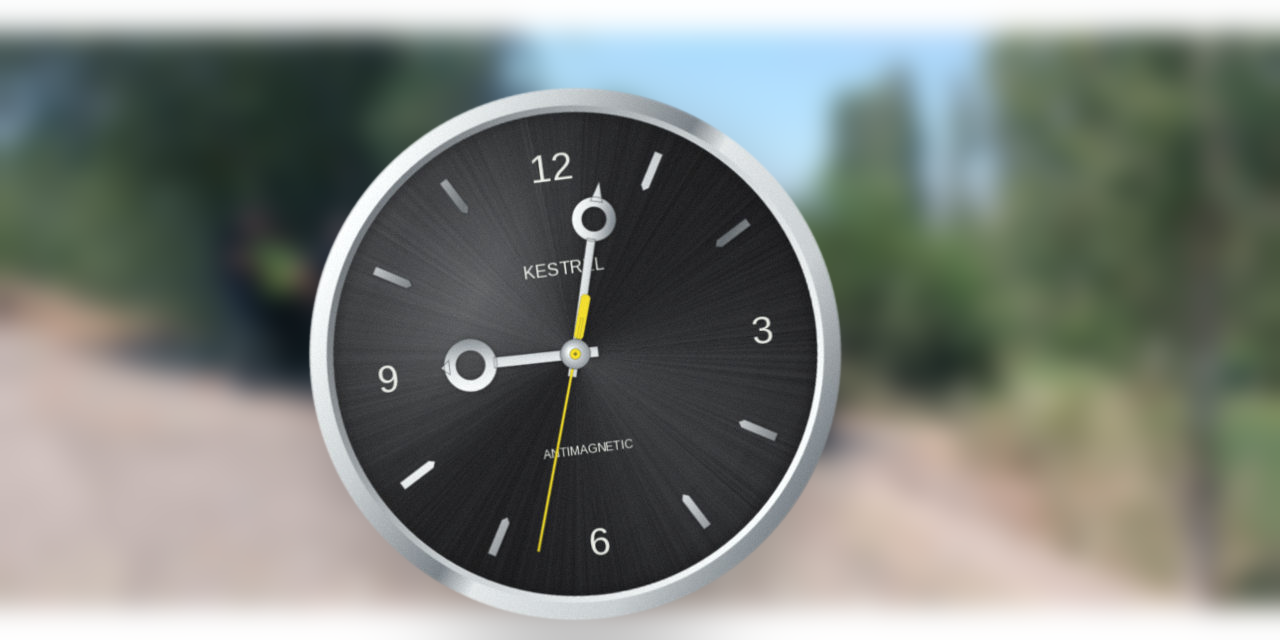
9:02:33
